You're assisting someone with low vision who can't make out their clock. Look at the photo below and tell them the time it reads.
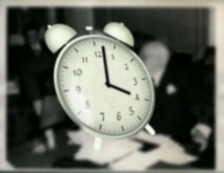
4:02
